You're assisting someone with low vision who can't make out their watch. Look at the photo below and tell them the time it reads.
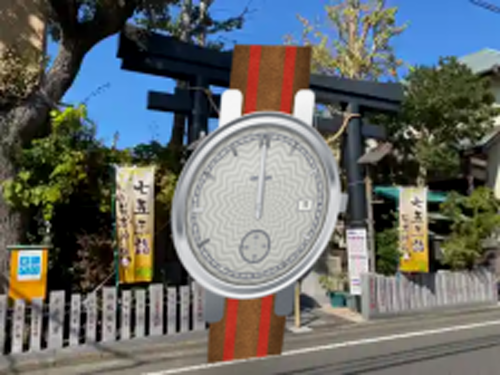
12:00
